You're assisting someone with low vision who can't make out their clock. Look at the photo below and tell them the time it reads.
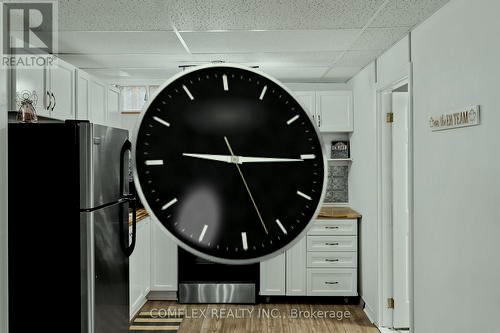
9:15:27
